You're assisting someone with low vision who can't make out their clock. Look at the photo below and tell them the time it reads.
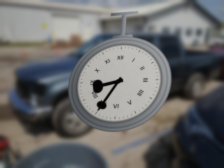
8:35
